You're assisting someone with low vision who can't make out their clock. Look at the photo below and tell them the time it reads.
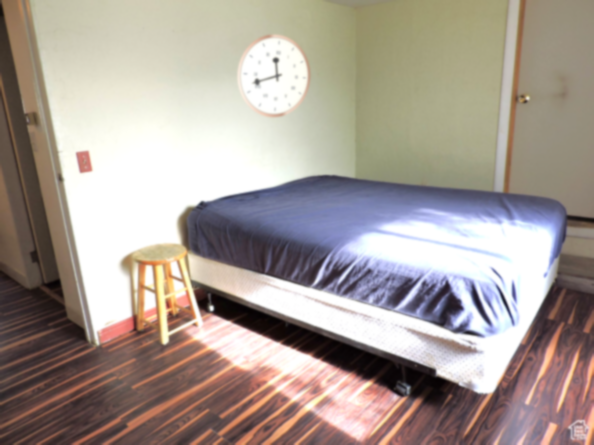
11:42
